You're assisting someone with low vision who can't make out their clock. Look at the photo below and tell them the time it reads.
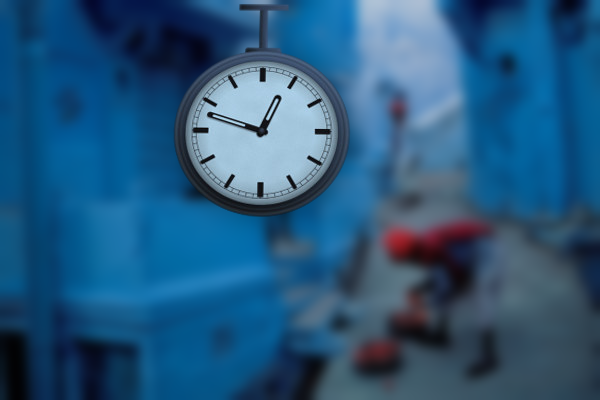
12:48
